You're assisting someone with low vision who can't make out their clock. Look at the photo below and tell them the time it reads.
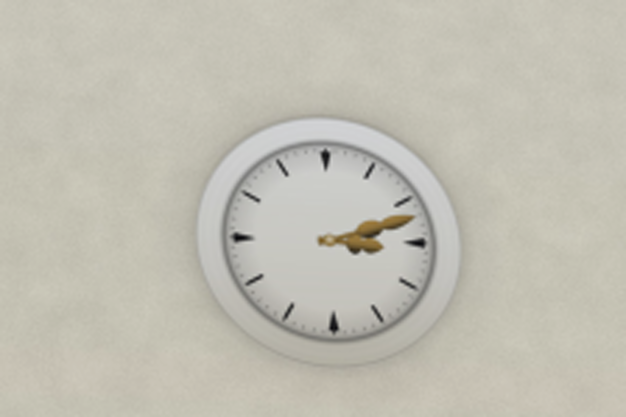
3:12
